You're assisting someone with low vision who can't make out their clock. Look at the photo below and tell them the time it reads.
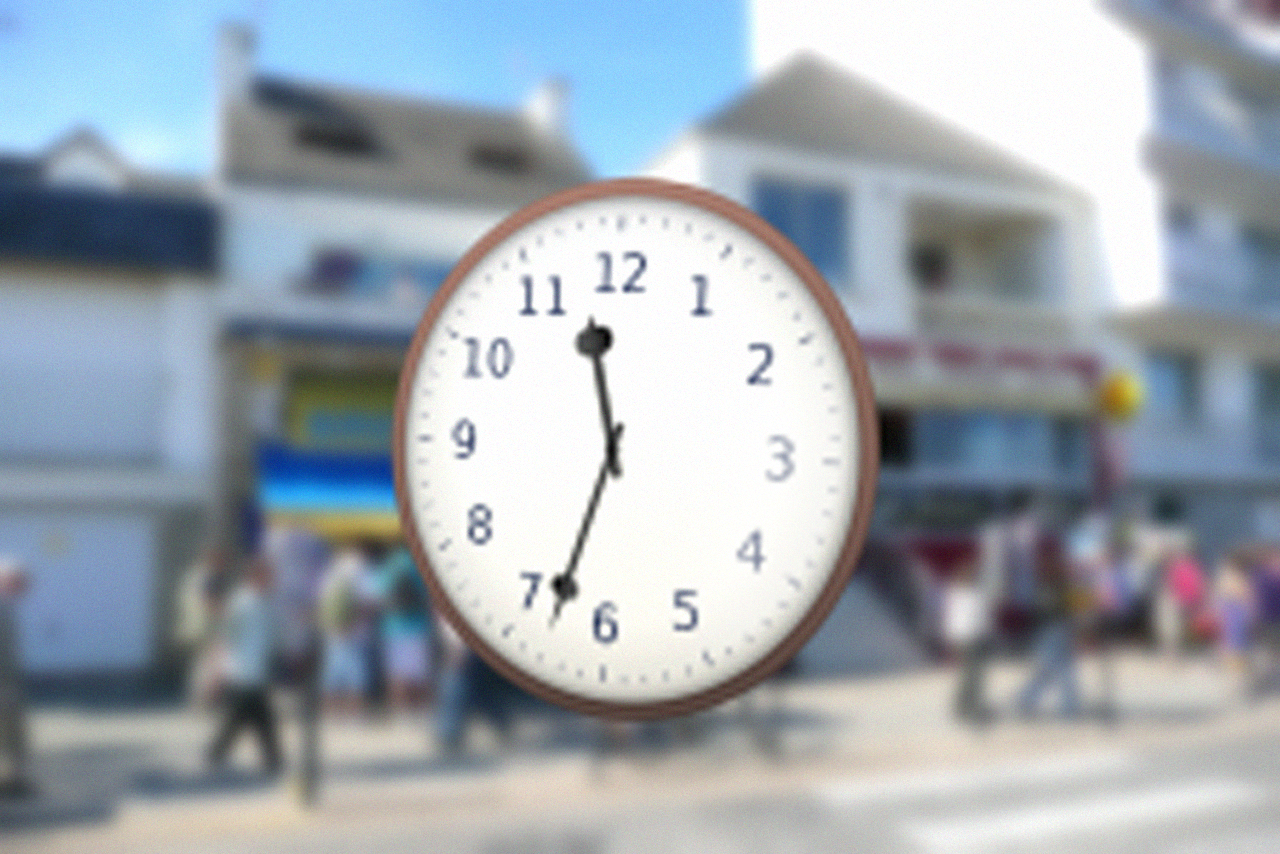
11:33
